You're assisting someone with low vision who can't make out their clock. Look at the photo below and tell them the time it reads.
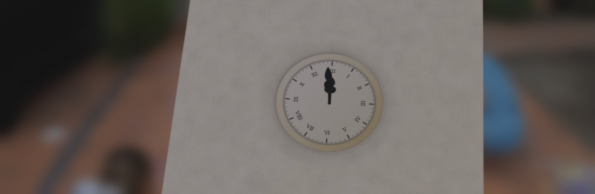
11:59
